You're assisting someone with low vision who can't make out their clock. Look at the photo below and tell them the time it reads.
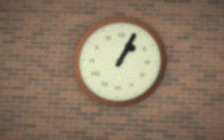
1:04
